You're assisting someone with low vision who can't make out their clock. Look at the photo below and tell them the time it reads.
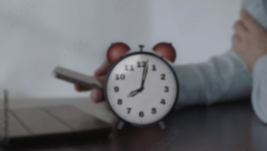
8:02
